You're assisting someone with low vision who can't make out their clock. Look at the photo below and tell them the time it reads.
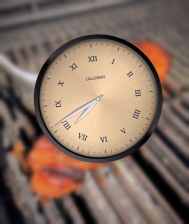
7:41
